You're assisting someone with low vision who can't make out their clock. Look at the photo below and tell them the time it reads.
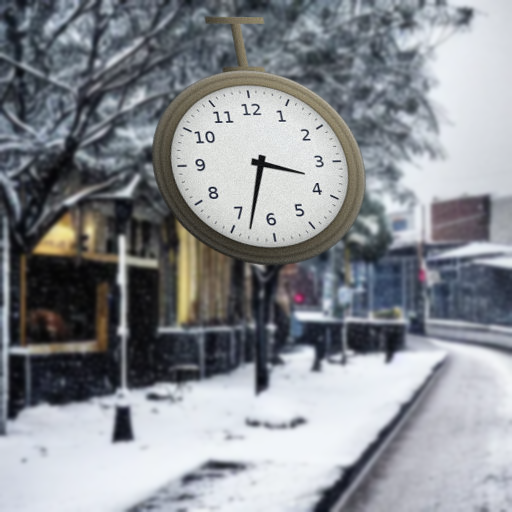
3:33
